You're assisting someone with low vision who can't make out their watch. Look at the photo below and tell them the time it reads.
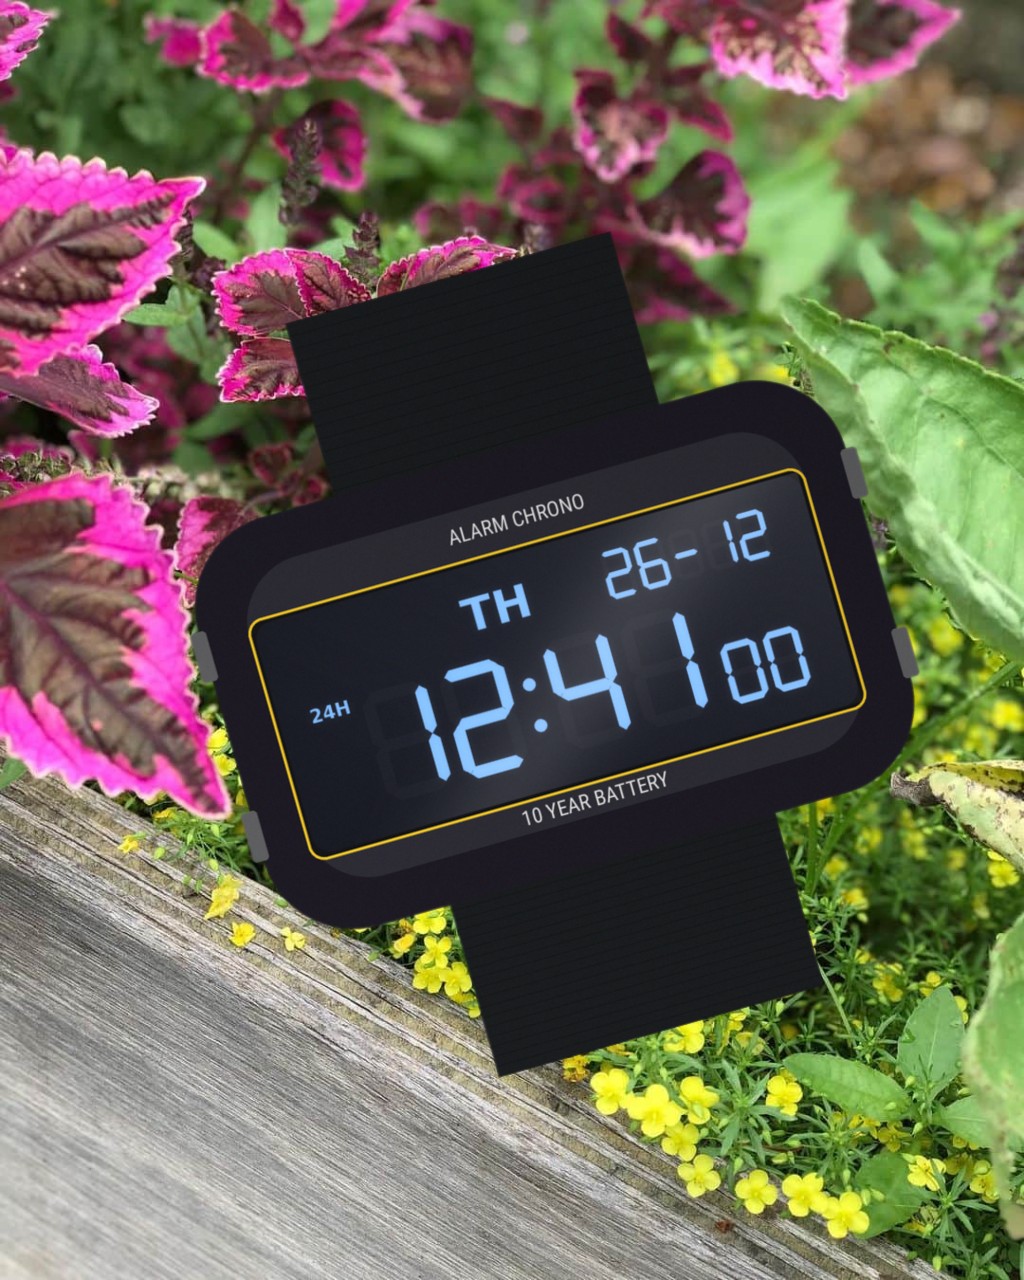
12:41:00
